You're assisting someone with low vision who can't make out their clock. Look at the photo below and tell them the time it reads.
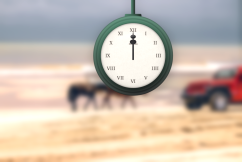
12:00
